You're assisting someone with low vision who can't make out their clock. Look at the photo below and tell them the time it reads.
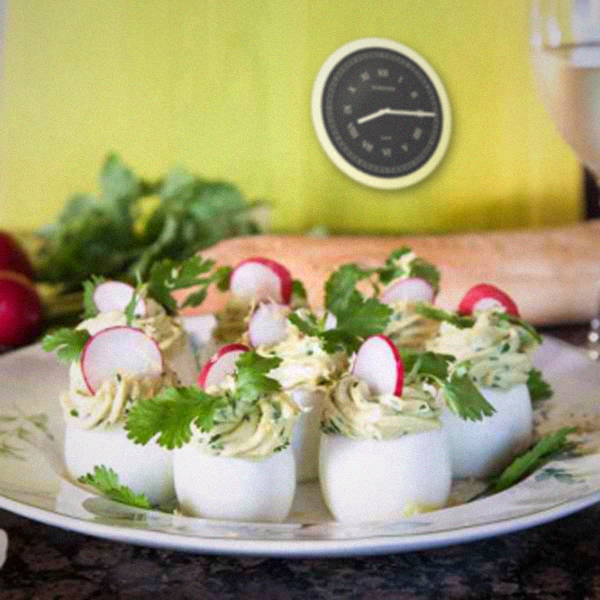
8:15
